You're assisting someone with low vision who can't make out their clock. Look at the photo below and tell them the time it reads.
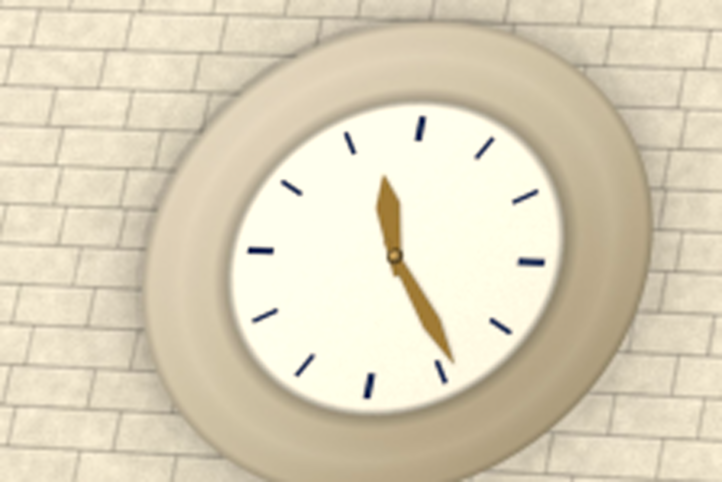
11:24
